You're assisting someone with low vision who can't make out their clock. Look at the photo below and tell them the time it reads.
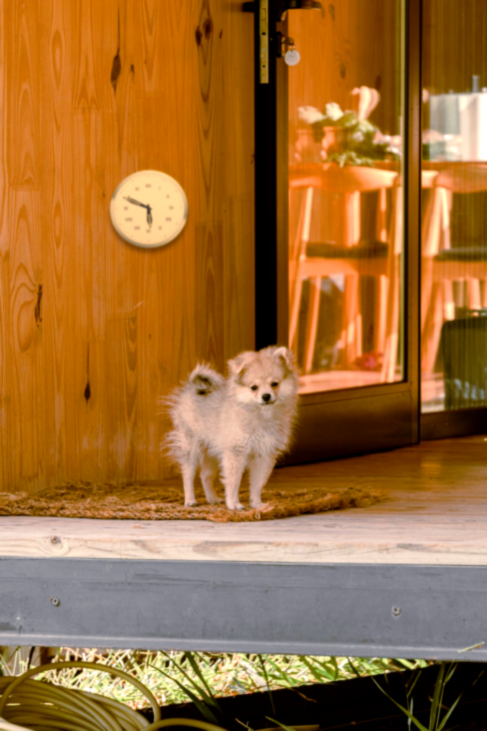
5:49
